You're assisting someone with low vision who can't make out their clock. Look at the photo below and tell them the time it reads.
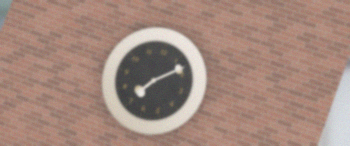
7:08
